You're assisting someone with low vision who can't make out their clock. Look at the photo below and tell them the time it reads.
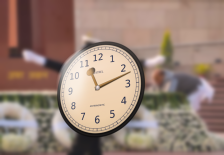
11:12
